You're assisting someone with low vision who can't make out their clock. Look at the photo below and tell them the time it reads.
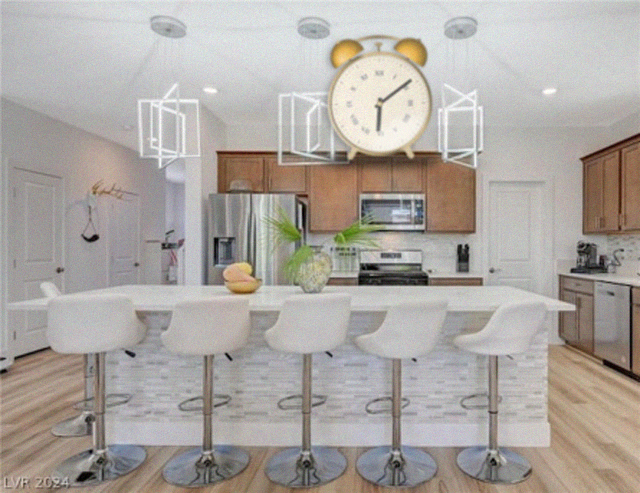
6:09
